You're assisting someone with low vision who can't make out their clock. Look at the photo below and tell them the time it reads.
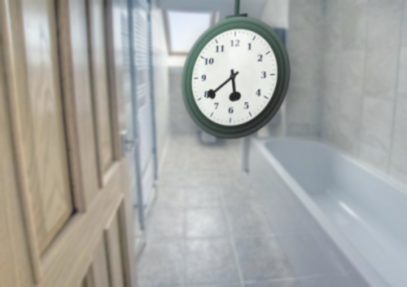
5:39
